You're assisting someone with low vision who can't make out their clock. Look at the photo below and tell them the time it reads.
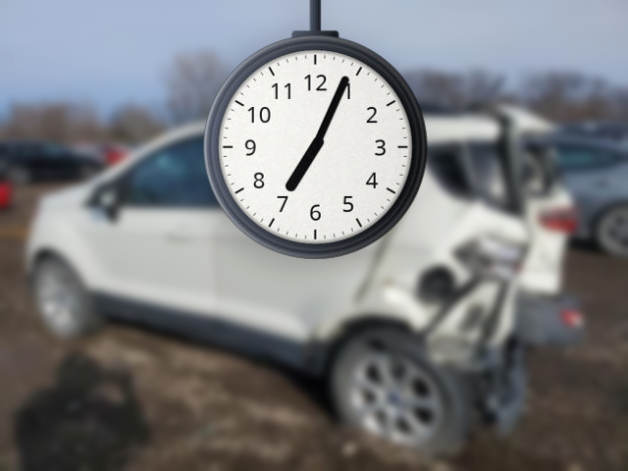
7:04
